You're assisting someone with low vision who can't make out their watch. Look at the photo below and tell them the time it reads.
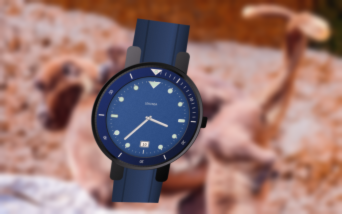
3:37
